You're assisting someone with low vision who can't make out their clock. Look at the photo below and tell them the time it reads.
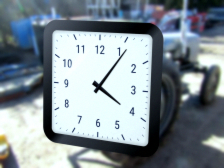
4:06
